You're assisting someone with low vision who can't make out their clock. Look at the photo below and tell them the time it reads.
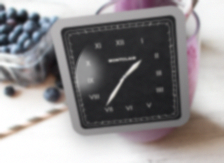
1:36
